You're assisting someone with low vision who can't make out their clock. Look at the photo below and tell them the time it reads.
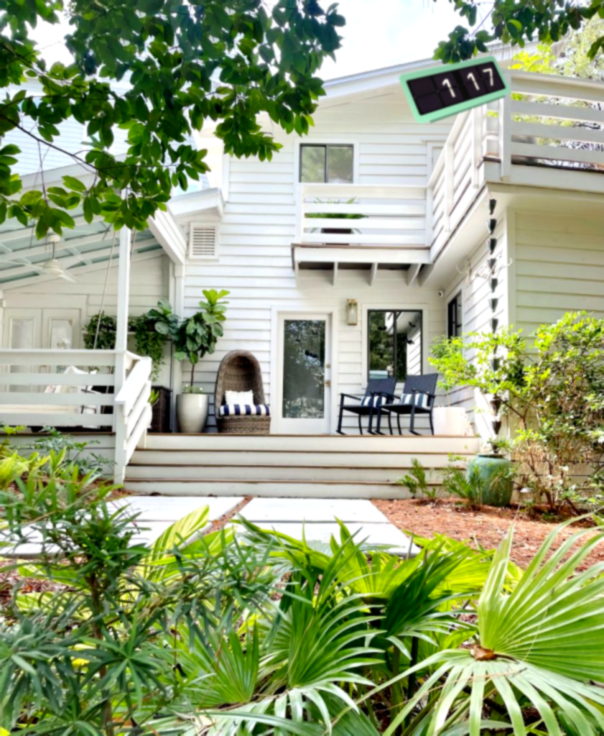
1:17
